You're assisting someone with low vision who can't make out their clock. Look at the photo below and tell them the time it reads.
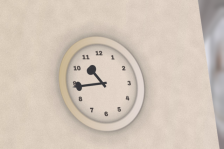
10:44
